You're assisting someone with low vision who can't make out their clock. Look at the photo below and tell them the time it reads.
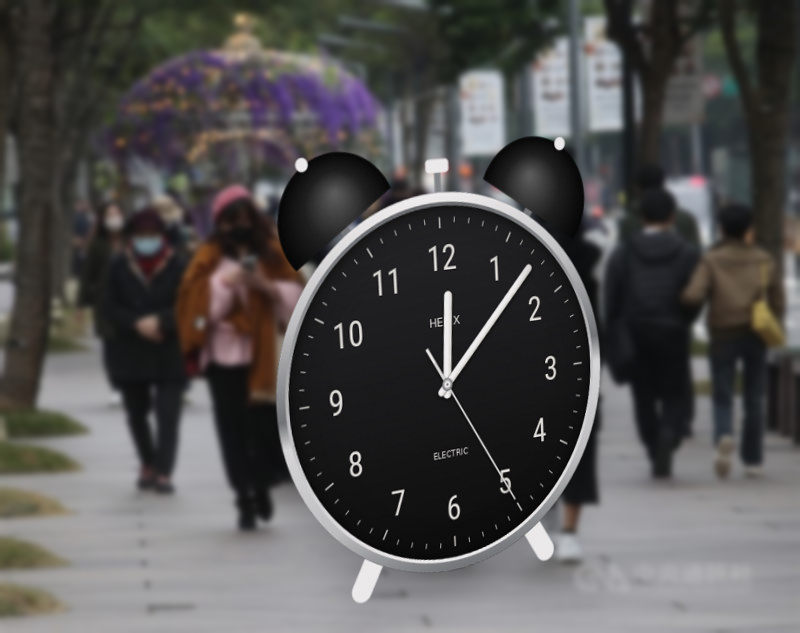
12:07:25
